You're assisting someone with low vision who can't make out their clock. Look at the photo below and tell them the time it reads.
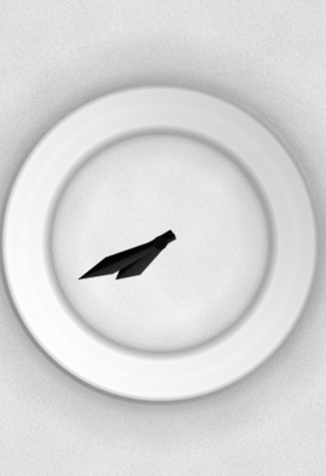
7:41
